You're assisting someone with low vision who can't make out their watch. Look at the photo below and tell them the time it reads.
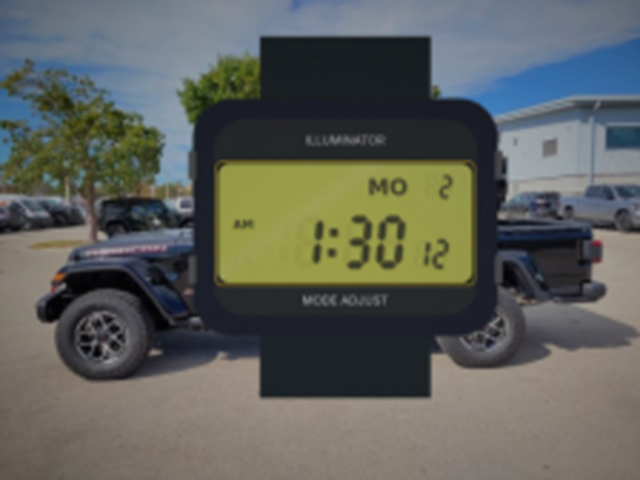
1:30:12
